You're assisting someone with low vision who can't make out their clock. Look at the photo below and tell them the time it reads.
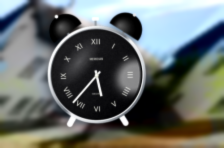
5:37
